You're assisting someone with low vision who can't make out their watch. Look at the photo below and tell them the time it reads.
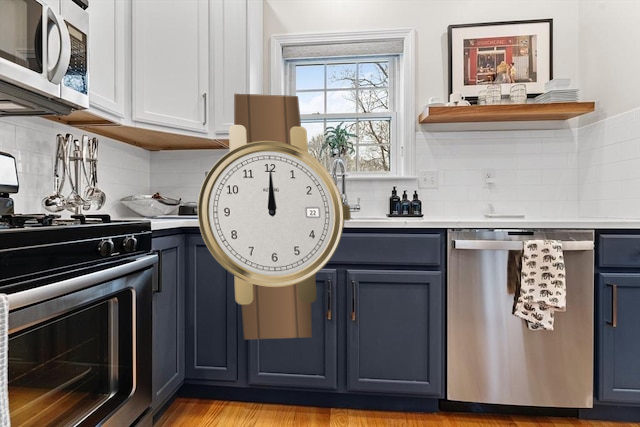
12:00
